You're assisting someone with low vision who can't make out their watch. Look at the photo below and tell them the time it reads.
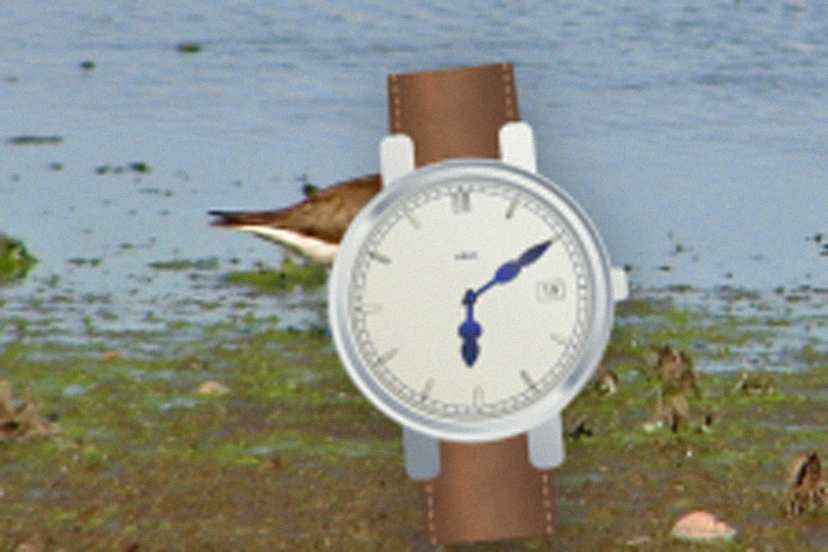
6:10
